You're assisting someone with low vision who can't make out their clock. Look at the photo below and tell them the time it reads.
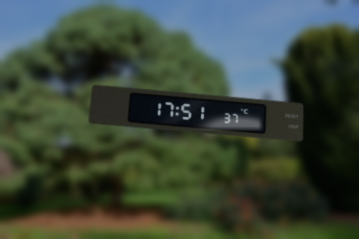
17:51
